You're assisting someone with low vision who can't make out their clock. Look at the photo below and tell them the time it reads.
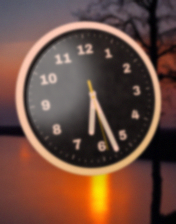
6:27:29
